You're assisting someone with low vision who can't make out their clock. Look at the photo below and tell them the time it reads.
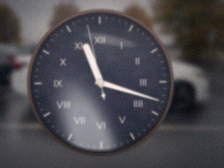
11:17:58
